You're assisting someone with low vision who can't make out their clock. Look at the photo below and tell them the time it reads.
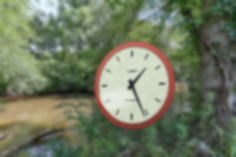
1:26
